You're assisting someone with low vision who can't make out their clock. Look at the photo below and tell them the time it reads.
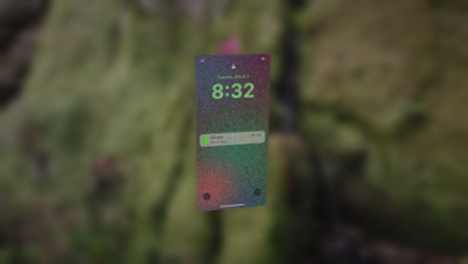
8:32
